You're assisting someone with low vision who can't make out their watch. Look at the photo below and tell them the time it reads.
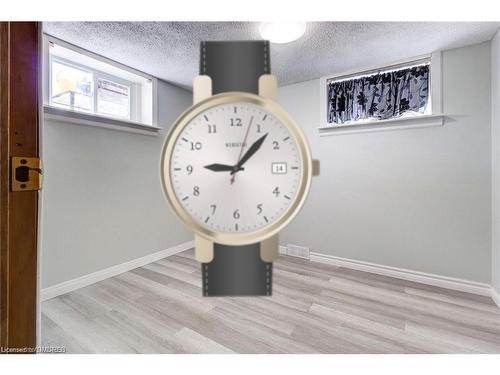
9:07:03
